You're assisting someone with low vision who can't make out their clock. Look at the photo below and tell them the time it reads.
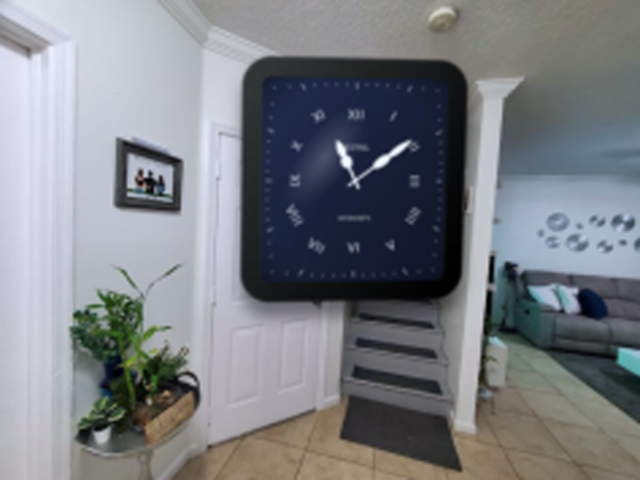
11:09
